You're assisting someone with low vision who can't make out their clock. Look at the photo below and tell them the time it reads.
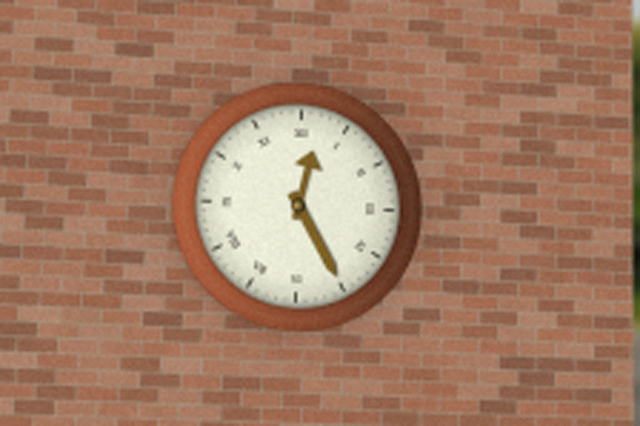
12:25
